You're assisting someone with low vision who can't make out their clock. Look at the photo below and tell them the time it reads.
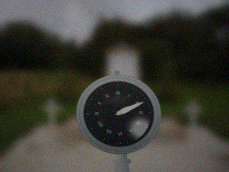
2:11
